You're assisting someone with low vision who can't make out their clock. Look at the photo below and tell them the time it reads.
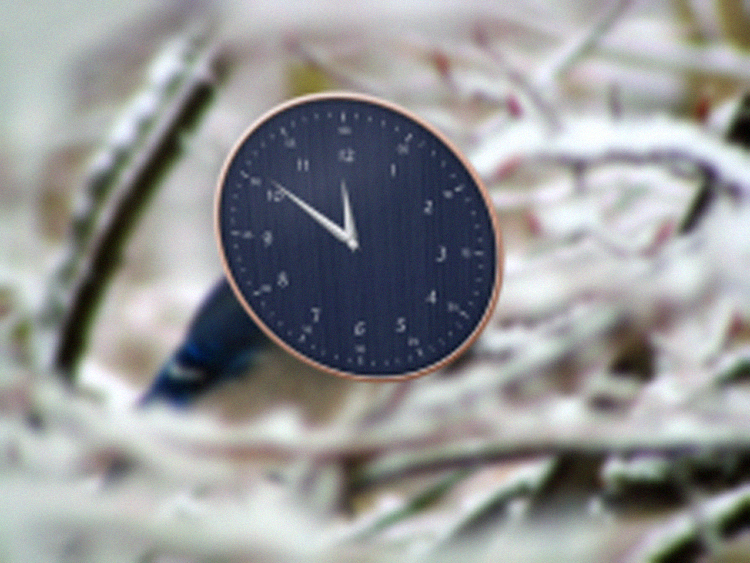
11:51
